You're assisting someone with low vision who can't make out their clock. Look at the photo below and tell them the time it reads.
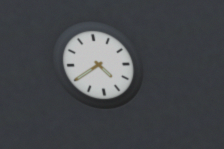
4:40
